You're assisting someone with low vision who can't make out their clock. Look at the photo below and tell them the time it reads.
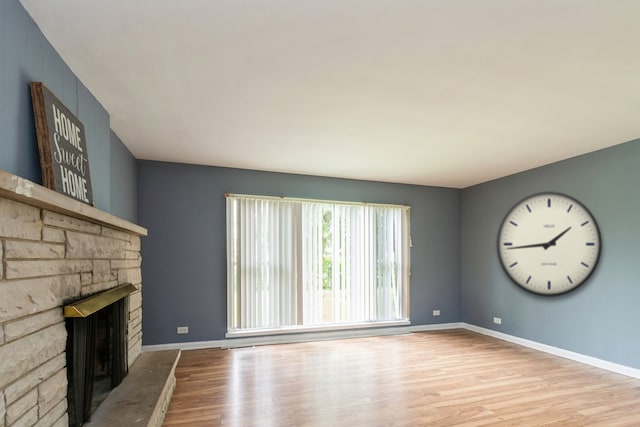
1:44
